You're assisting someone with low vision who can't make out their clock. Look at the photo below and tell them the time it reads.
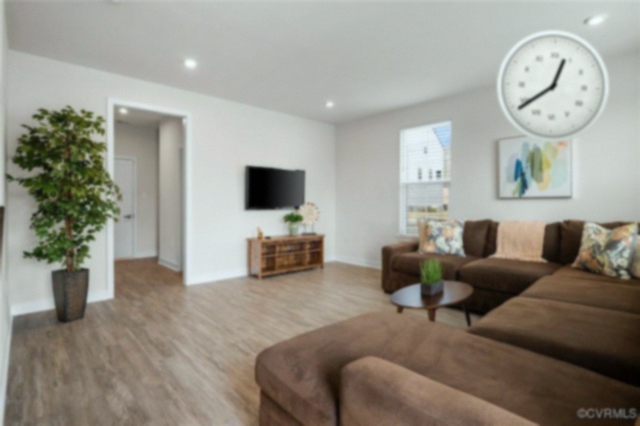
12:39
